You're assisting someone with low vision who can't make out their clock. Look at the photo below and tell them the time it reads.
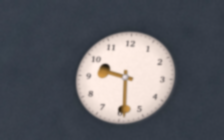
9:29
